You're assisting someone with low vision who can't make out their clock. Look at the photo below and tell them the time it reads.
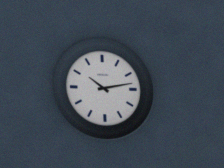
10:13
